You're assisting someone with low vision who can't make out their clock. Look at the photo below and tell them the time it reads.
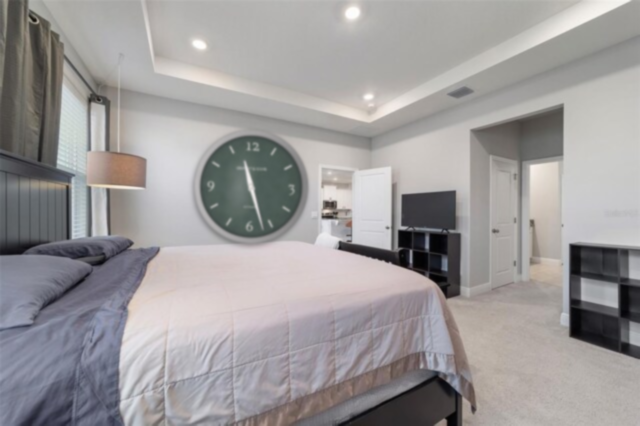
11:27
